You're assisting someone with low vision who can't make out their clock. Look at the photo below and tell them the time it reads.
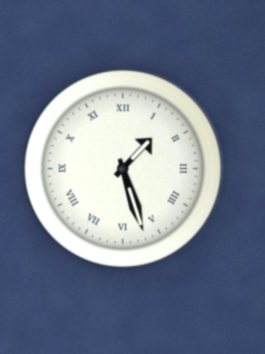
1:27
